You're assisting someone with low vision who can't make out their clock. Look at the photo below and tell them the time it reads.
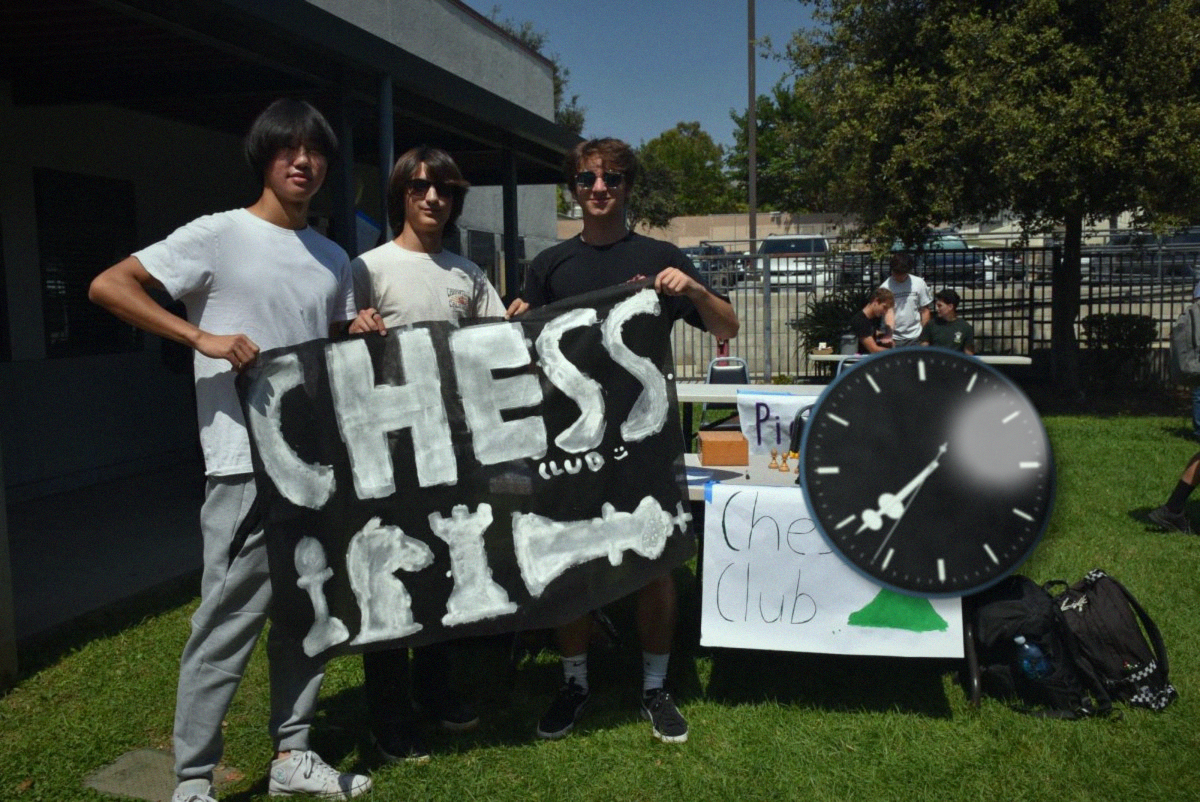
7:38:36
